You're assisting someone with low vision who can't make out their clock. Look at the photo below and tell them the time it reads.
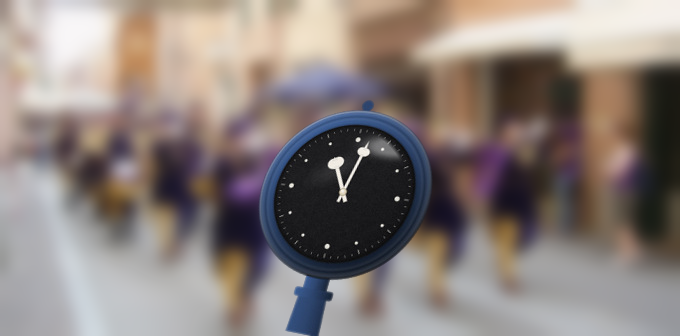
11:02
